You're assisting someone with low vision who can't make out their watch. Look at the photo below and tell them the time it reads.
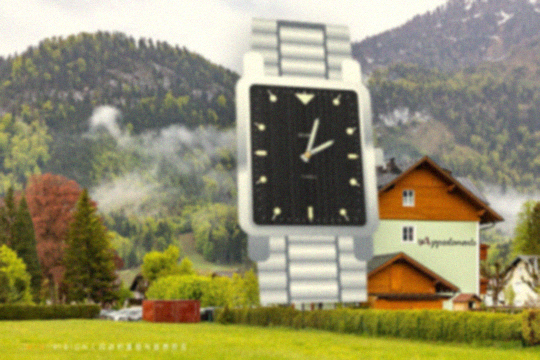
2:03
